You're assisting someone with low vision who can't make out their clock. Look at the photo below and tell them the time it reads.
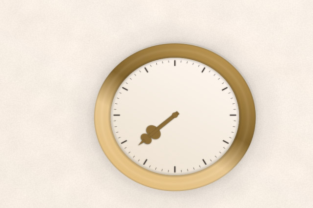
7:38
